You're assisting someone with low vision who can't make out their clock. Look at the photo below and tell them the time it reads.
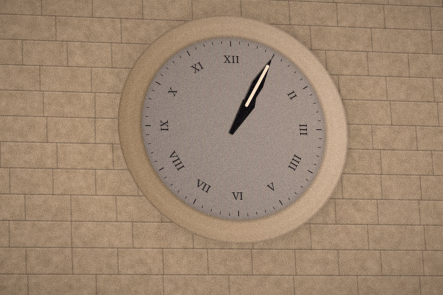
1:05
